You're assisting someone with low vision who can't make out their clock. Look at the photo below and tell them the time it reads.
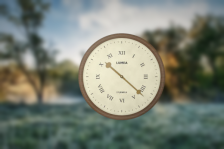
10:22
